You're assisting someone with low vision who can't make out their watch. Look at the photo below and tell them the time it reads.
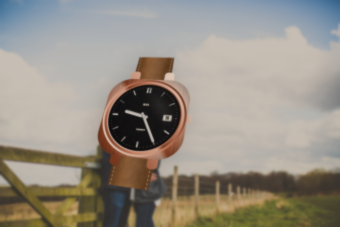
9:25
